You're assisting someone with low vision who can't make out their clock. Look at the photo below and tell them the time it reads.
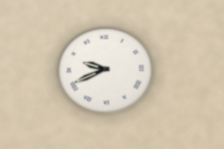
9:41
